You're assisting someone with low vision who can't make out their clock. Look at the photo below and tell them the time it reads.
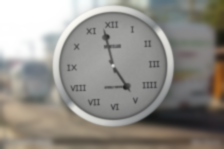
4:58
